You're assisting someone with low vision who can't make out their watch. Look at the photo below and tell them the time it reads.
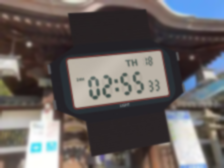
2:55:33
